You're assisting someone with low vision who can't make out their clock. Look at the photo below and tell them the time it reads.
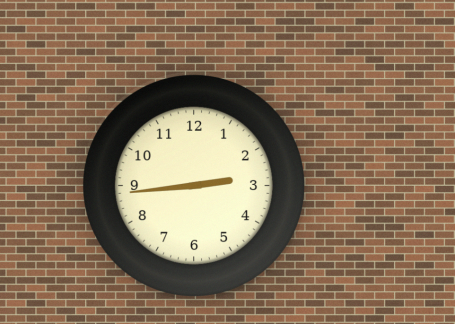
2:44
